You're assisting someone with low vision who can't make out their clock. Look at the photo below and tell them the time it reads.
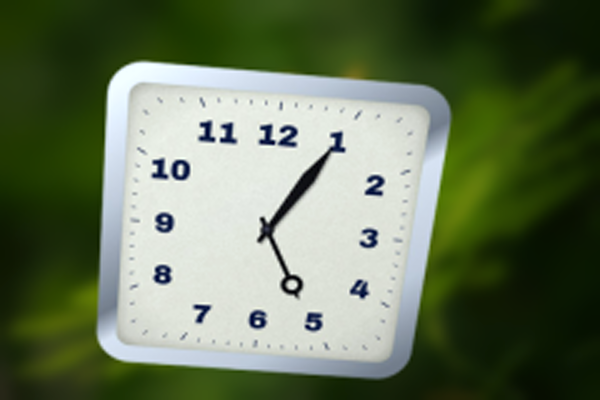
5:05
